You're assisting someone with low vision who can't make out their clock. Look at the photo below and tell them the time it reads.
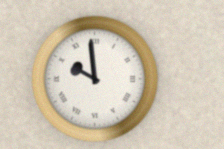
9:59
